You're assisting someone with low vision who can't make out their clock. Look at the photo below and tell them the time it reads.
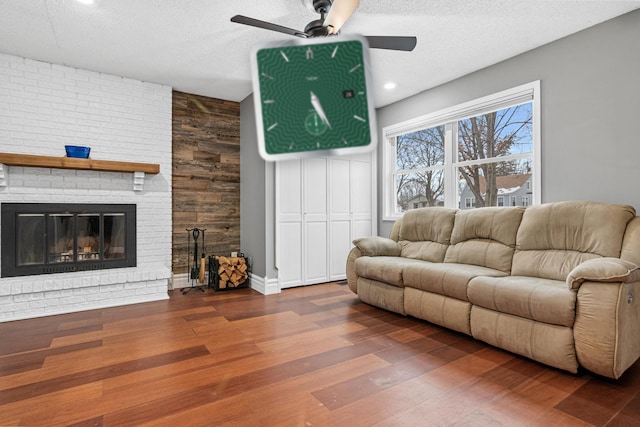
5:26
